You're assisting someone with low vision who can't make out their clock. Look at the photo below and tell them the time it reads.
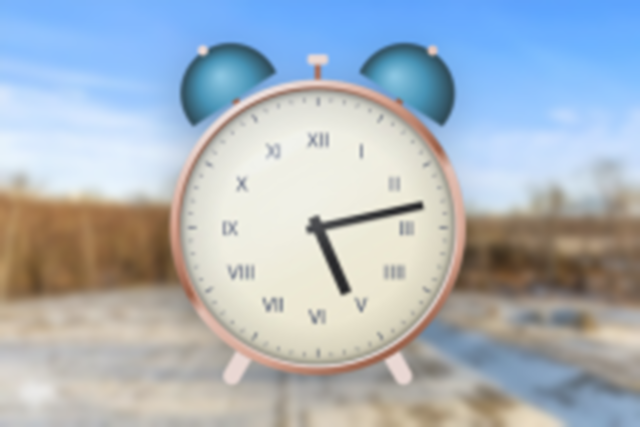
5:13
